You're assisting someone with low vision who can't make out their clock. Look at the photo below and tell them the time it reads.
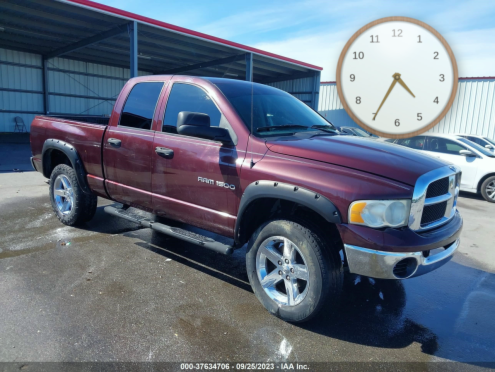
4:35
